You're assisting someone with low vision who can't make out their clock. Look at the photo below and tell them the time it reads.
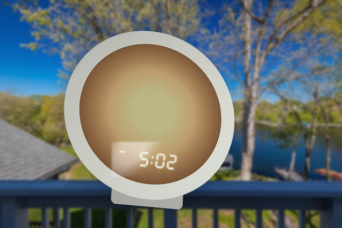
5:02
